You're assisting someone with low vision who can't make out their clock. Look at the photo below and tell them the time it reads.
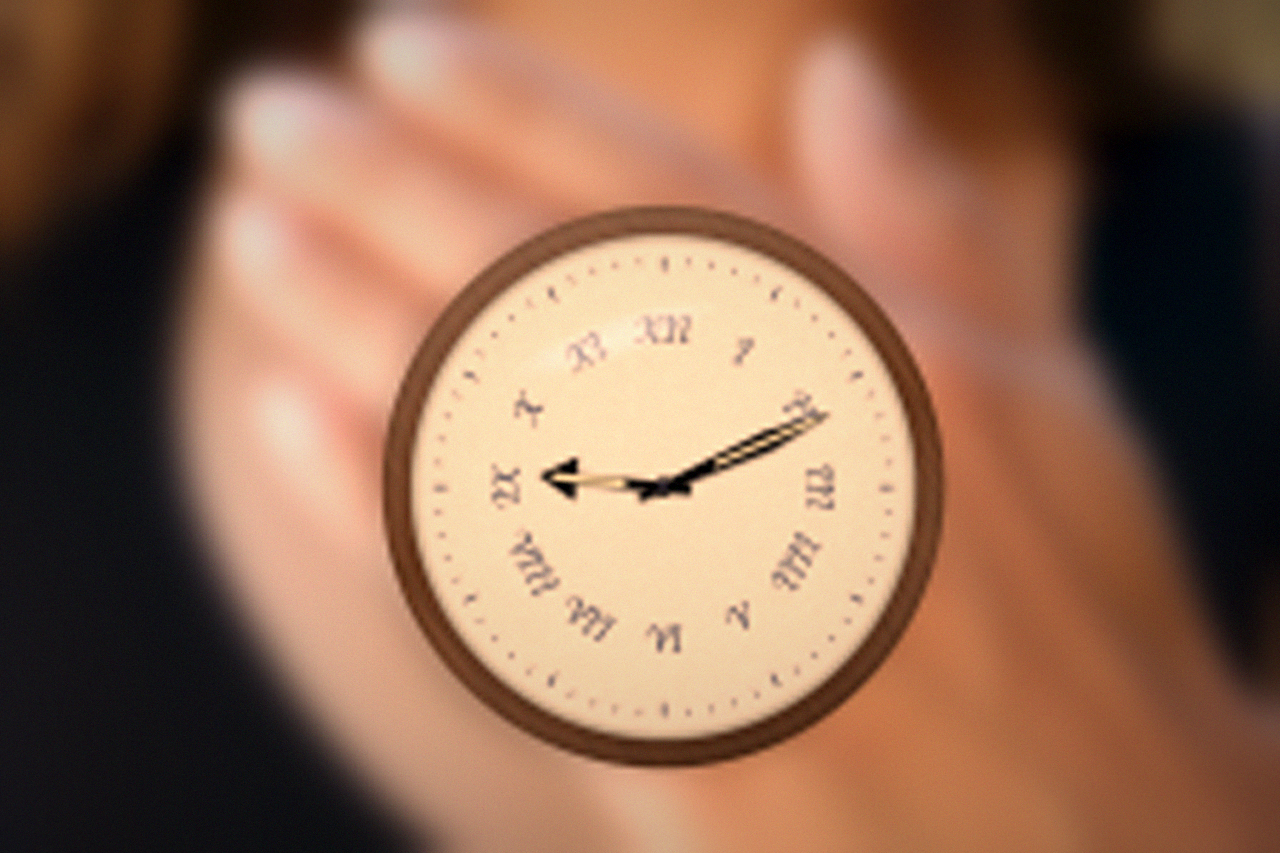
9:11
